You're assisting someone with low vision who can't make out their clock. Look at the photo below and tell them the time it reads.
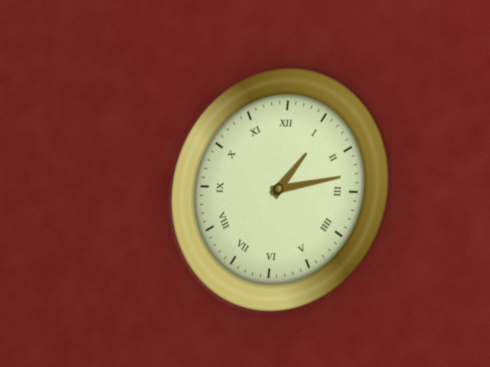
1:13
